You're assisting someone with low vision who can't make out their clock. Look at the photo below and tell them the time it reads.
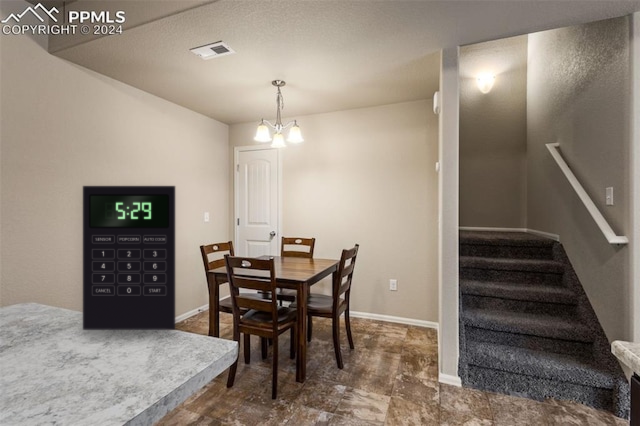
5:29
